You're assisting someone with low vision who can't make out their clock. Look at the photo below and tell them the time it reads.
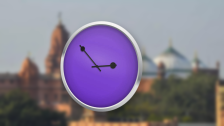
2:53
